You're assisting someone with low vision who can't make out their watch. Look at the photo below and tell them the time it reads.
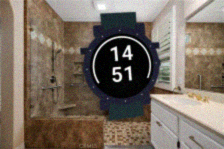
14:51
